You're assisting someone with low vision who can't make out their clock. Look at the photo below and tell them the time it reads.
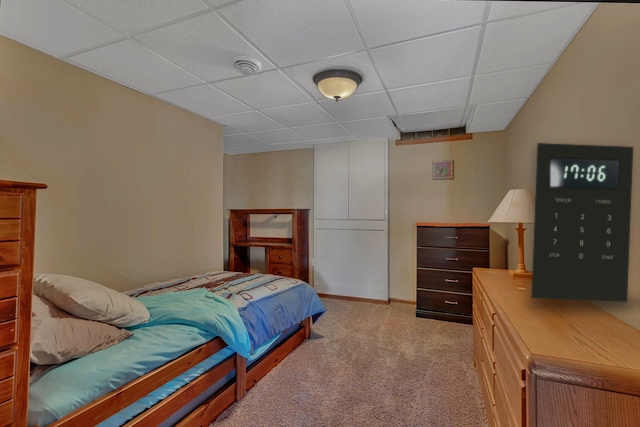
17:06
